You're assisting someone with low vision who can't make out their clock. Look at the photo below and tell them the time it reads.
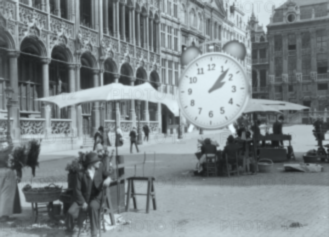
2:07
